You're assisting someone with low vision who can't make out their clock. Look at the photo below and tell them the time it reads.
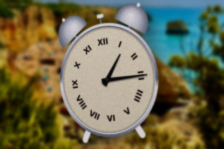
1:15
